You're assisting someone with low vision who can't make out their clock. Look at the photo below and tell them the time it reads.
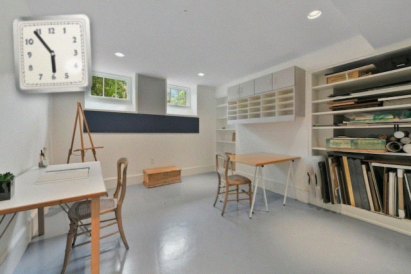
5:54
